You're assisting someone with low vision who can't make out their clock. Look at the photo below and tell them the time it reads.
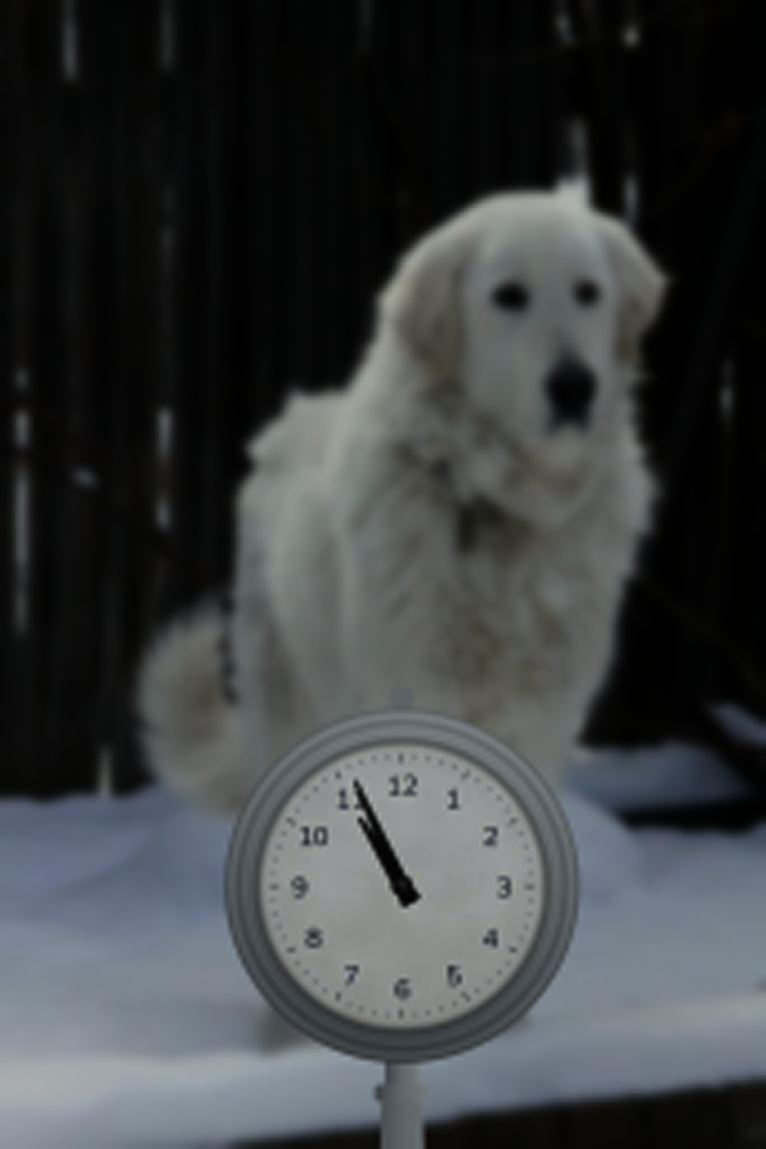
10:56
